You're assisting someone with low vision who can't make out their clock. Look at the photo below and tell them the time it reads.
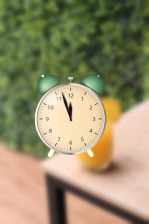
11:57
